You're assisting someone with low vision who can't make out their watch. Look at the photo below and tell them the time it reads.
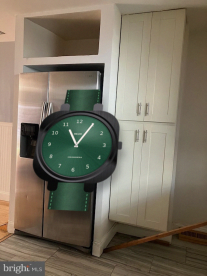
11:05
